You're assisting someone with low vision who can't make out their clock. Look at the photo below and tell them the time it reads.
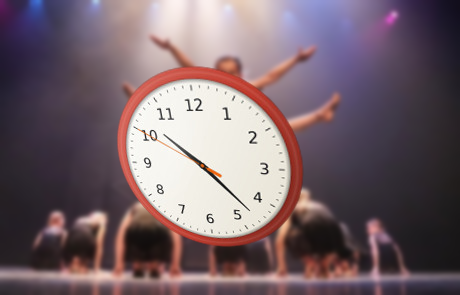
10:22:50
